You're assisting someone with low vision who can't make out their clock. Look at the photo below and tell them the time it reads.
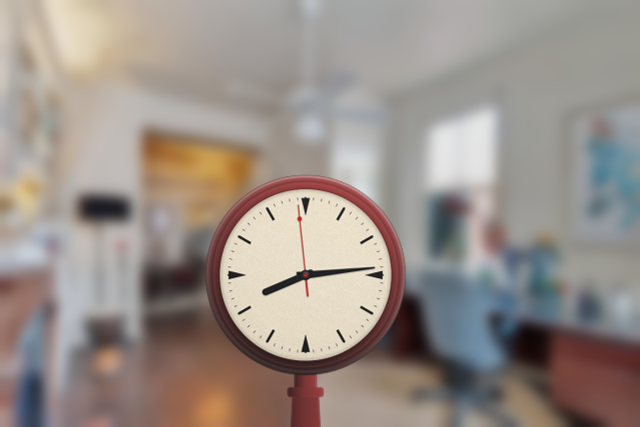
8:13:59
